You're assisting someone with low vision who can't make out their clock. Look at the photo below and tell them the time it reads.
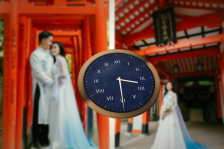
3:30
